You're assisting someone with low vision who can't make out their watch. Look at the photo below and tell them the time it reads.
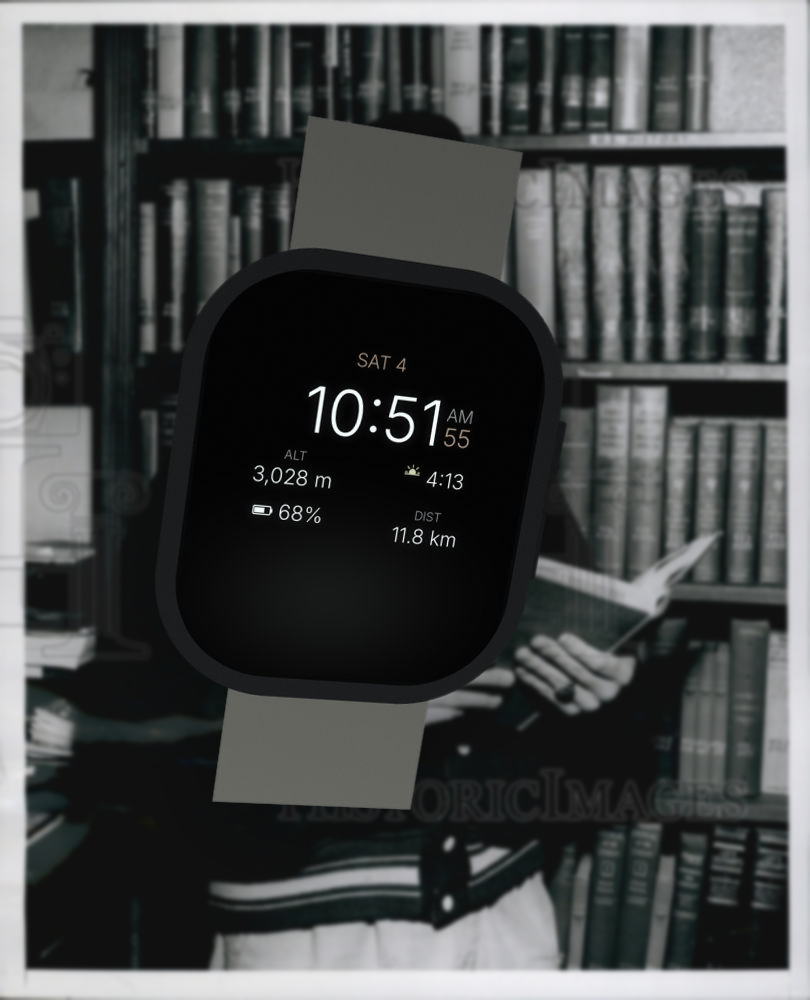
10:51:55
